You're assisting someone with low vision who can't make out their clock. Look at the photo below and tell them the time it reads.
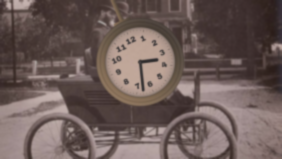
3:33
